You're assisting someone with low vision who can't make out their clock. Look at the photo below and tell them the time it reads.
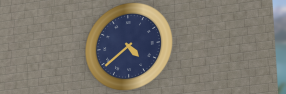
4:39
